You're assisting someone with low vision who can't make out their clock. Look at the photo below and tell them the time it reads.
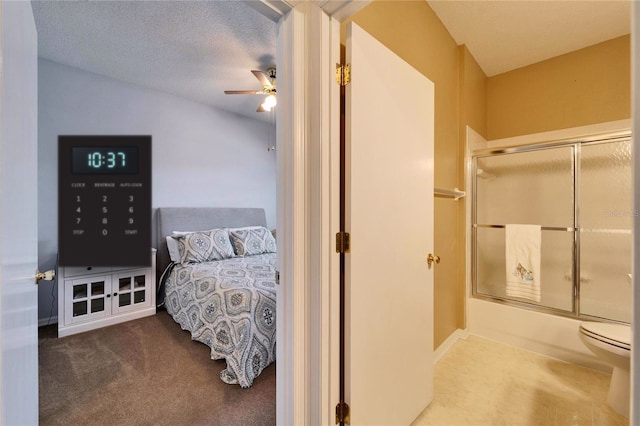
10:37
